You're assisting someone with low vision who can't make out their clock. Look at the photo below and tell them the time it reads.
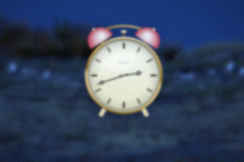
2:42
